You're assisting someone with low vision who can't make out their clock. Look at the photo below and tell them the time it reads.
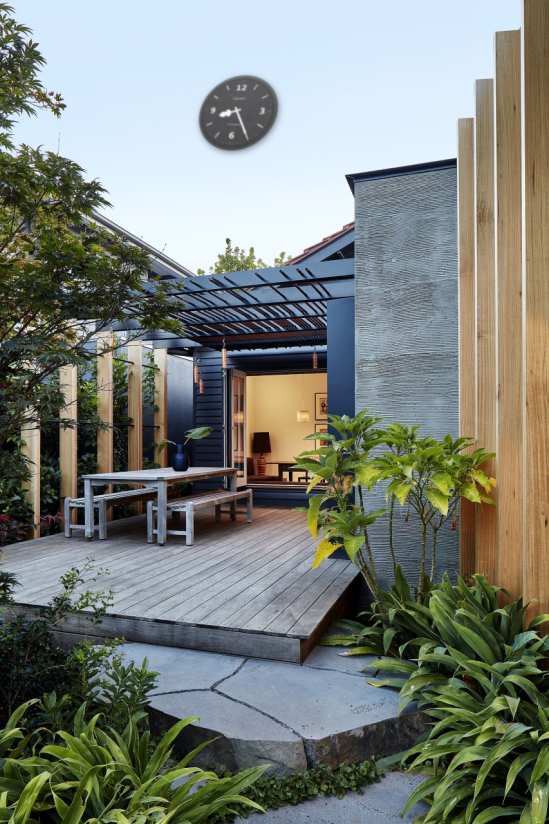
8:25
